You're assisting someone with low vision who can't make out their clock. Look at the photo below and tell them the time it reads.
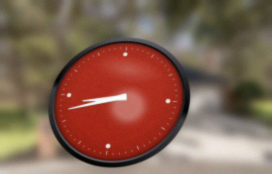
8:42
